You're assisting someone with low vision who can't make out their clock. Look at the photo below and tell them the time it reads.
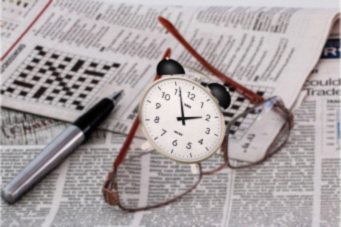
1:56
